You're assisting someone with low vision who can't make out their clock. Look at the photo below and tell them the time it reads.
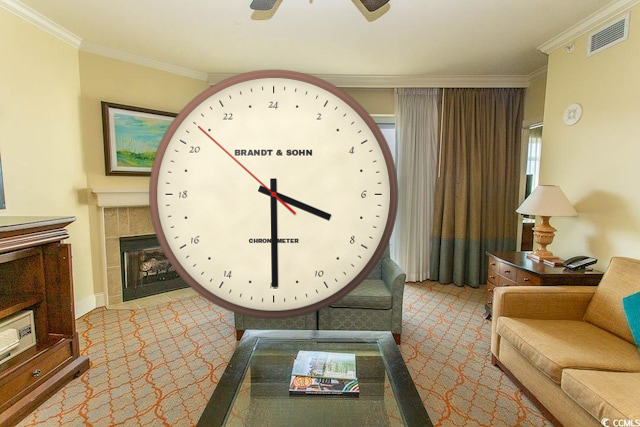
7:29:52
